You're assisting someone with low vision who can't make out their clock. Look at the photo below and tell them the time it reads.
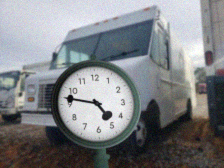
4:47
